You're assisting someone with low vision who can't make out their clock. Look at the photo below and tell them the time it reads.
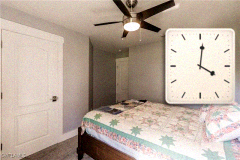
4:01
